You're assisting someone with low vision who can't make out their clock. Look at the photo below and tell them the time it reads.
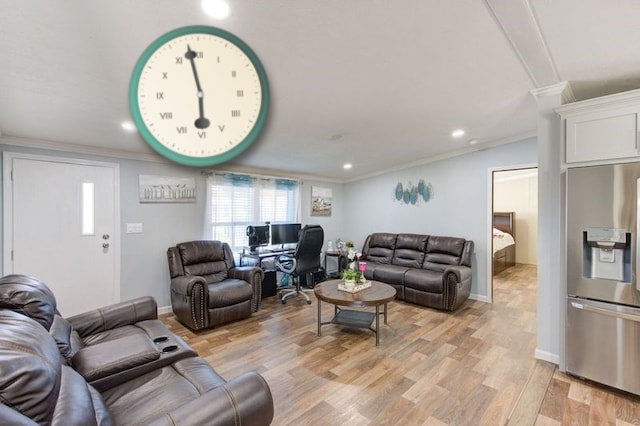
5:58
